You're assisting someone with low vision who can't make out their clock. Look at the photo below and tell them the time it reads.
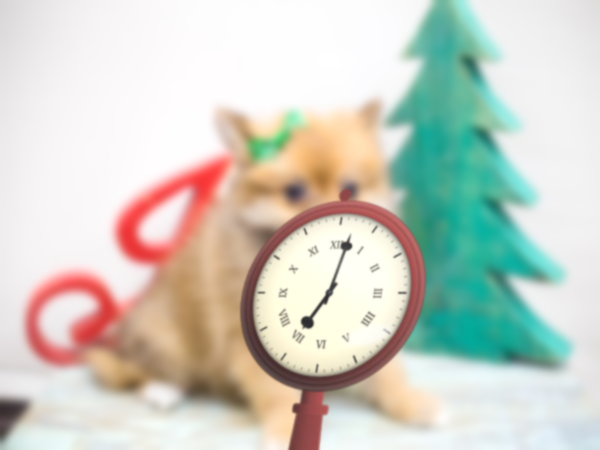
7:02
